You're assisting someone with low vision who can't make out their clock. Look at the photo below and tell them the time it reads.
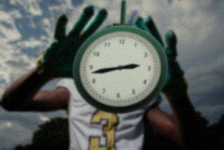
2:43
